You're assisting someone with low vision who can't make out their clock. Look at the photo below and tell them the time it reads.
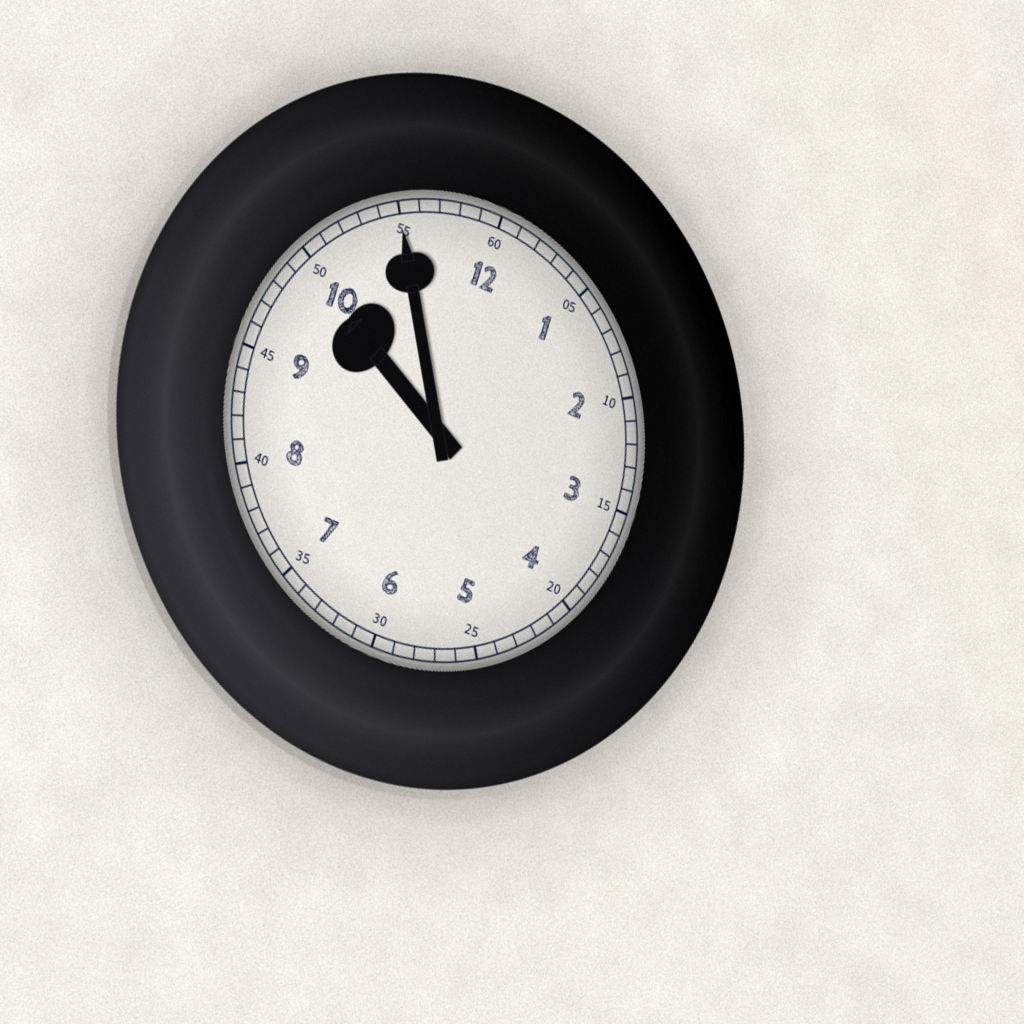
9:55
